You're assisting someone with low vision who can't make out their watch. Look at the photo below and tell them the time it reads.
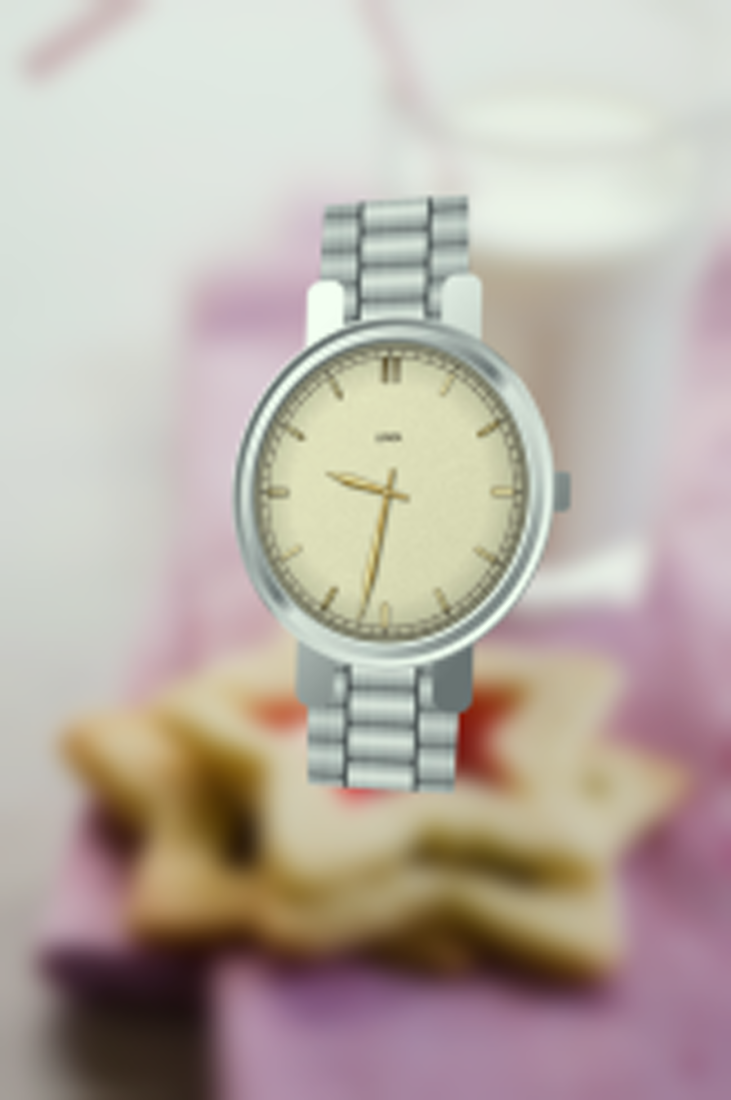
9:32
